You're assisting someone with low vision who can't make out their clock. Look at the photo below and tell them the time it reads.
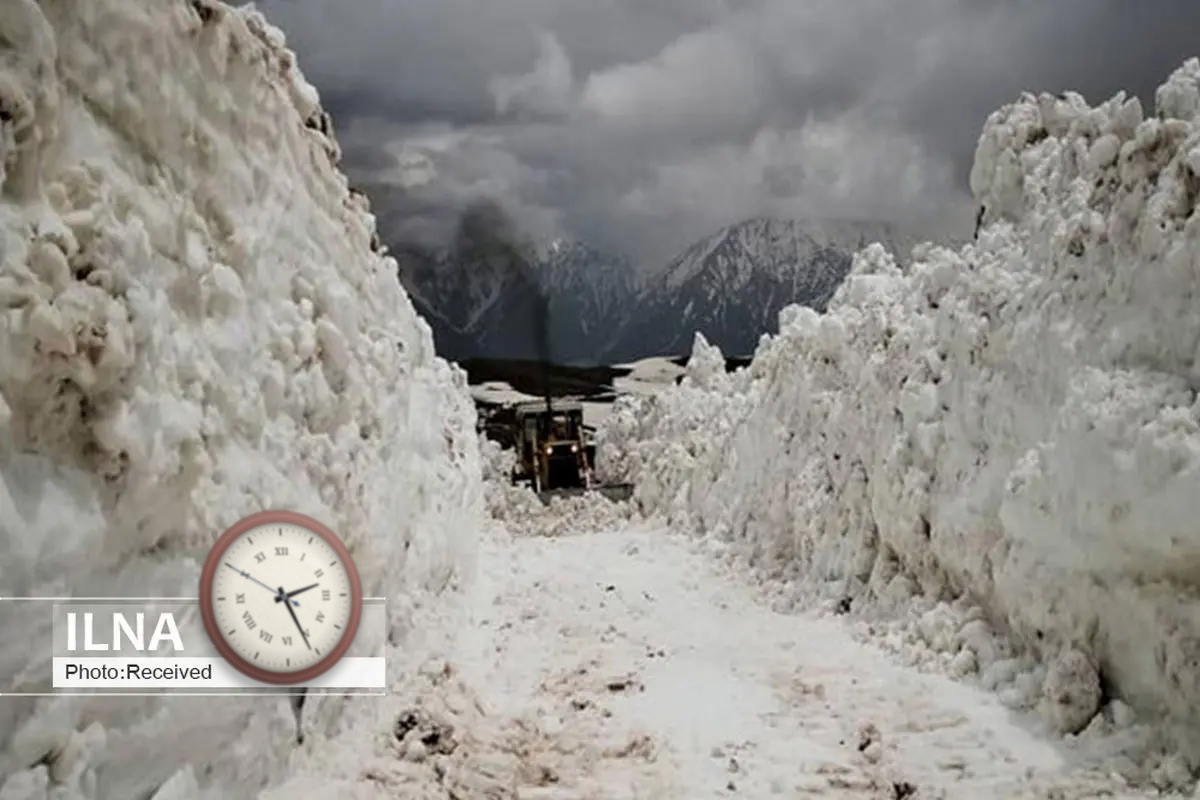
2:25:50
